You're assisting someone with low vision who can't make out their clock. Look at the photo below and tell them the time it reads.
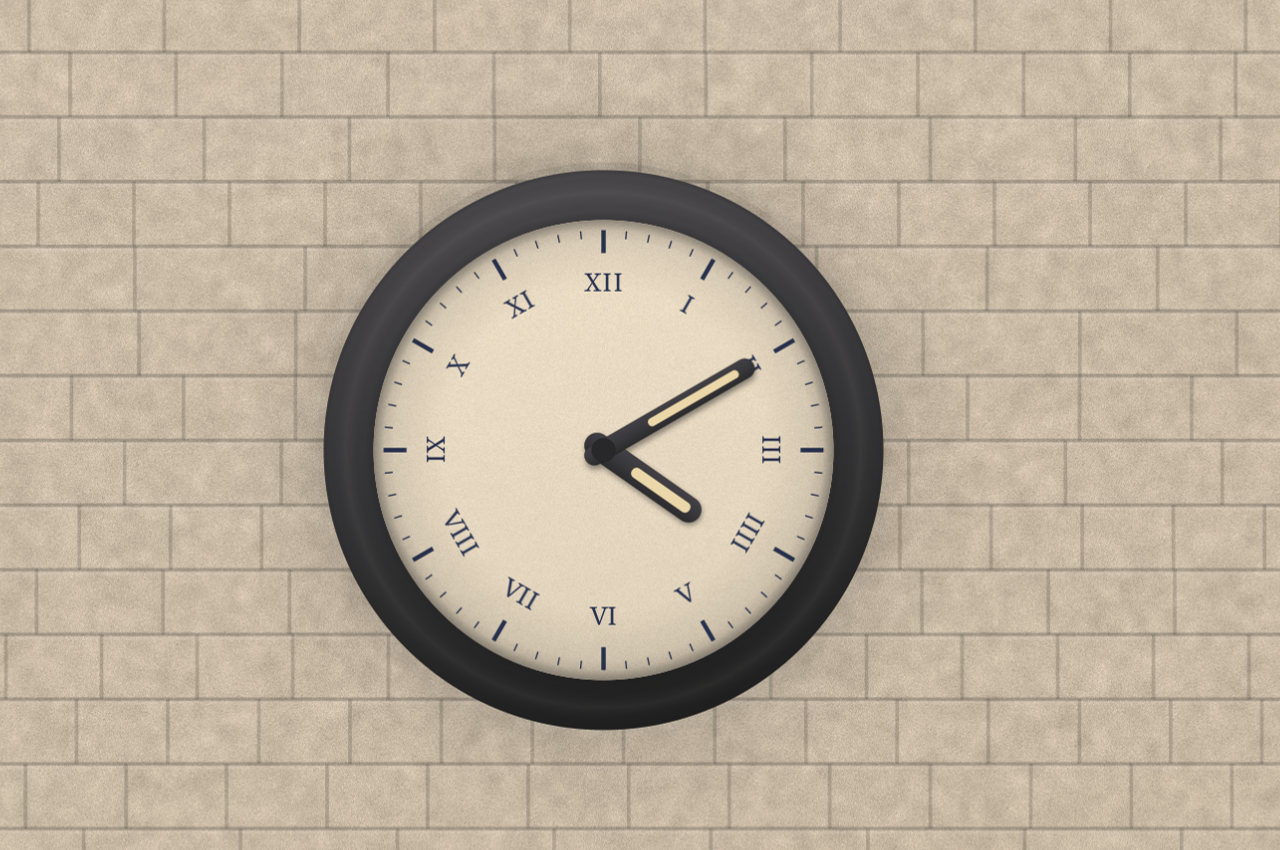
4:10
